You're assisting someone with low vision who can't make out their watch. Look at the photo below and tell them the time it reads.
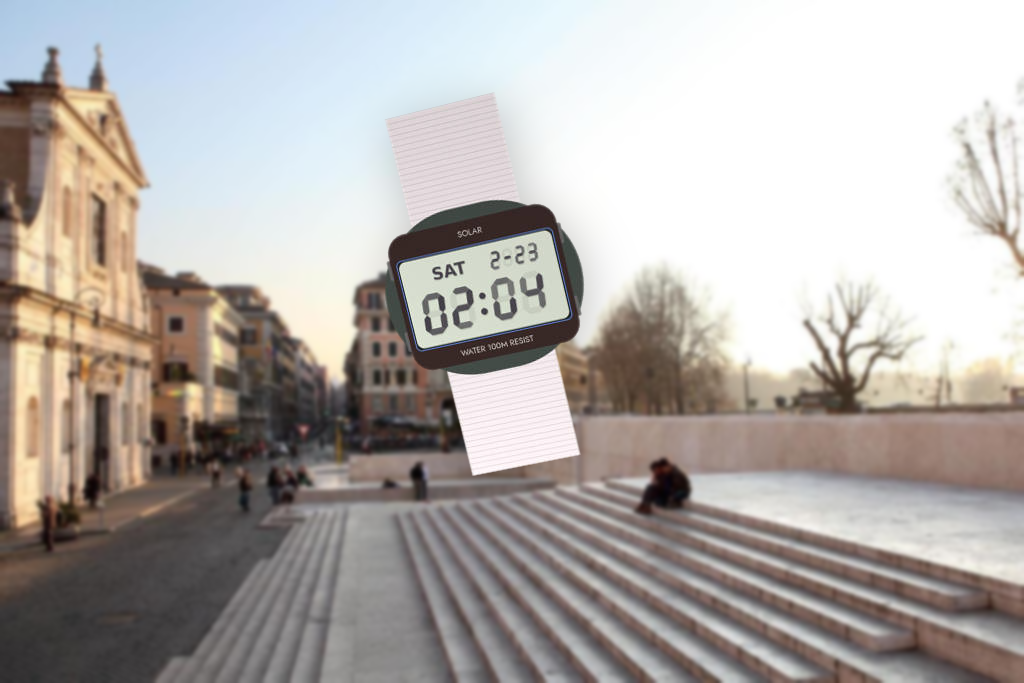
2:04
